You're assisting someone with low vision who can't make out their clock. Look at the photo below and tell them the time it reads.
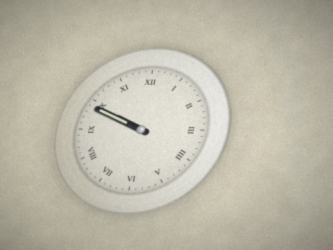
9:49
